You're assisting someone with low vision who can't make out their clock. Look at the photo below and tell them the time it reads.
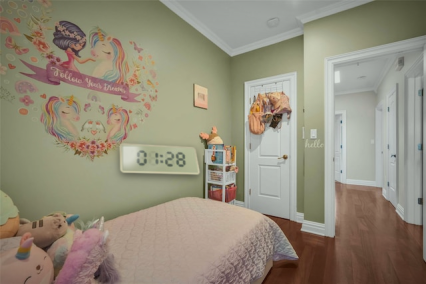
1:28
